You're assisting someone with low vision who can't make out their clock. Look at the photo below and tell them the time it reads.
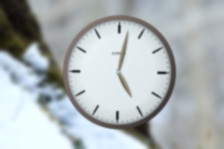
5:02
